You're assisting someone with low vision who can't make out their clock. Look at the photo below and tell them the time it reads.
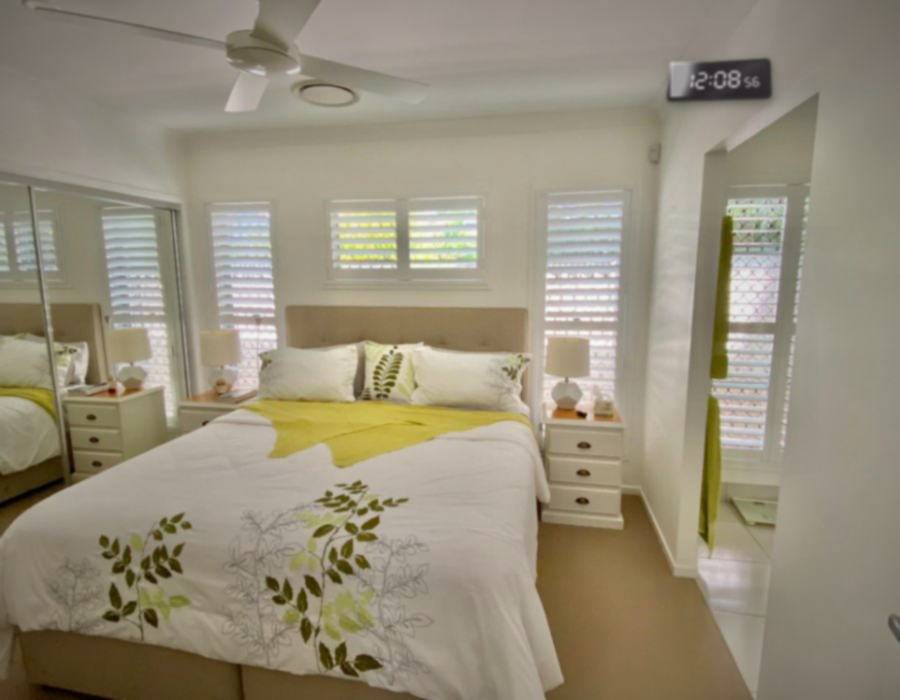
12:08
